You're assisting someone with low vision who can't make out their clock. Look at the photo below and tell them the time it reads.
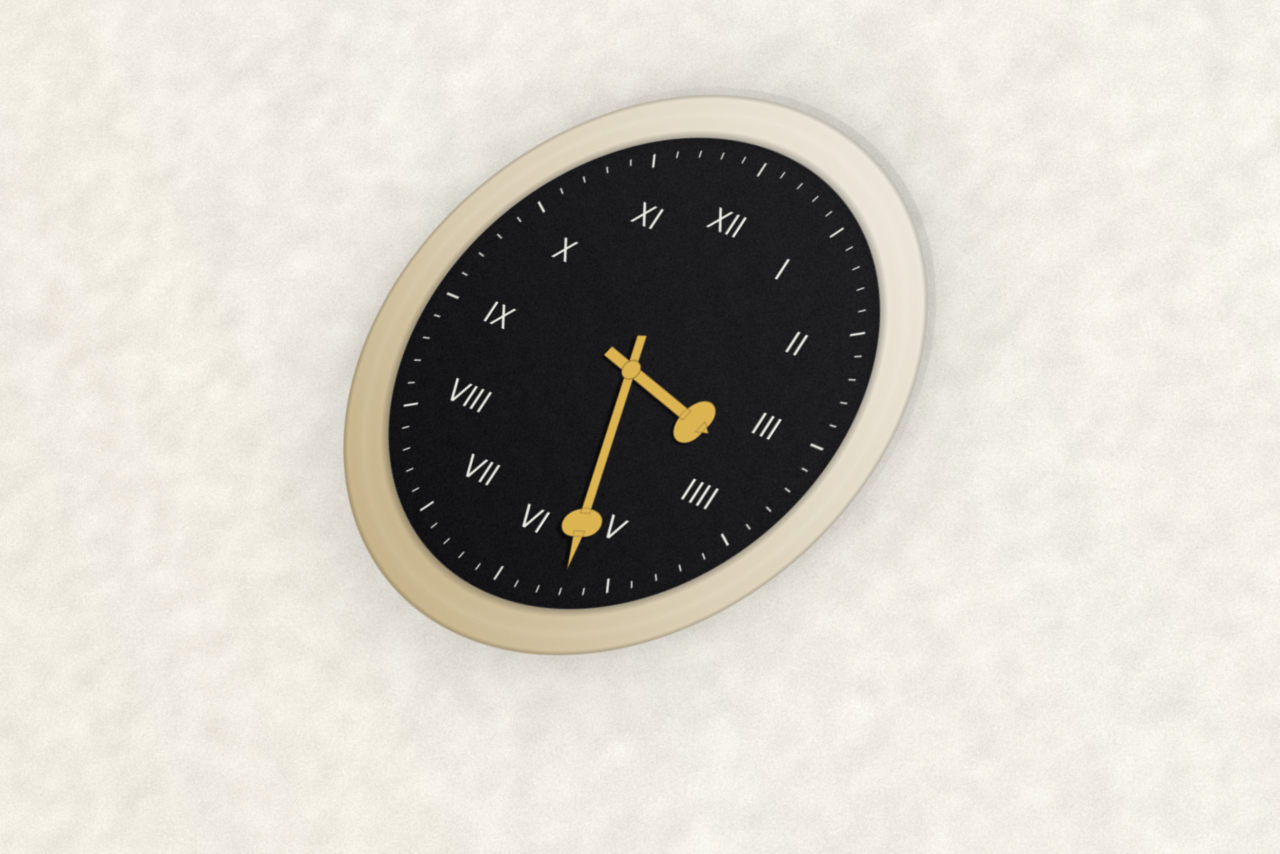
3:27
